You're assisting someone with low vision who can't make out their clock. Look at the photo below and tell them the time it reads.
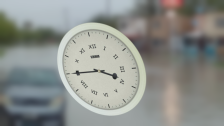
3:45
